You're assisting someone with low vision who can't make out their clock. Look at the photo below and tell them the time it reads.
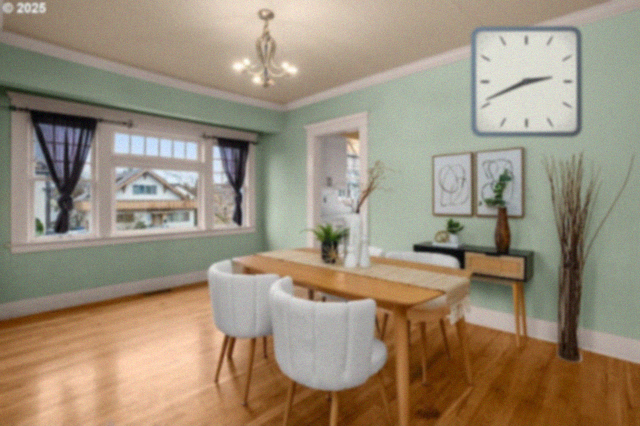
2:41
